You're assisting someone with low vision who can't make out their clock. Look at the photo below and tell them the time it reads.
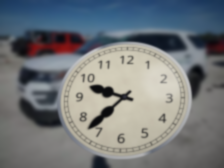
9:37
